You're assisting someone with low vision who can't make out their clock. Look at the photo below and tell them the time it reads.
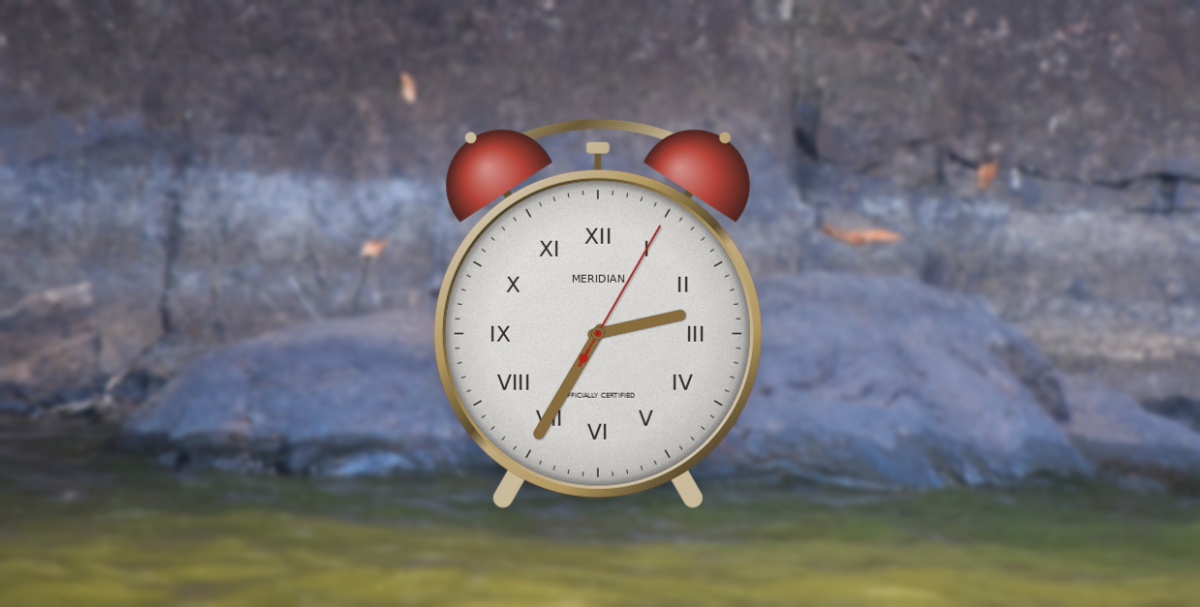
2:35:05
